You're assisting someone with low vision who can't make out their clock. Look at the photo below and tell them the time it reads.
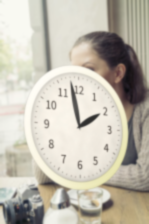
1:58
